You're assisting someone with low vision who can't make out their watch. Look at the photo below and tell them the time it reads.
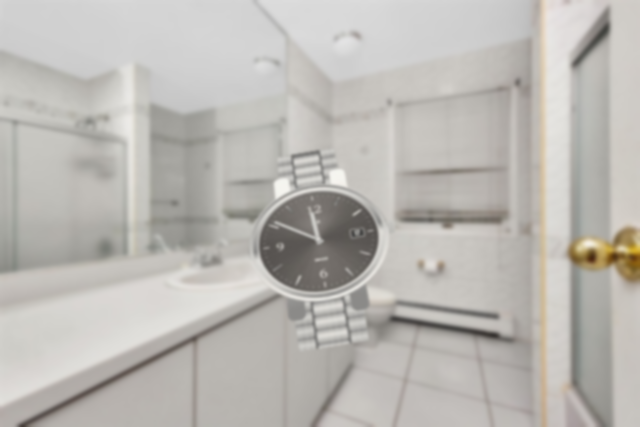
11:51
